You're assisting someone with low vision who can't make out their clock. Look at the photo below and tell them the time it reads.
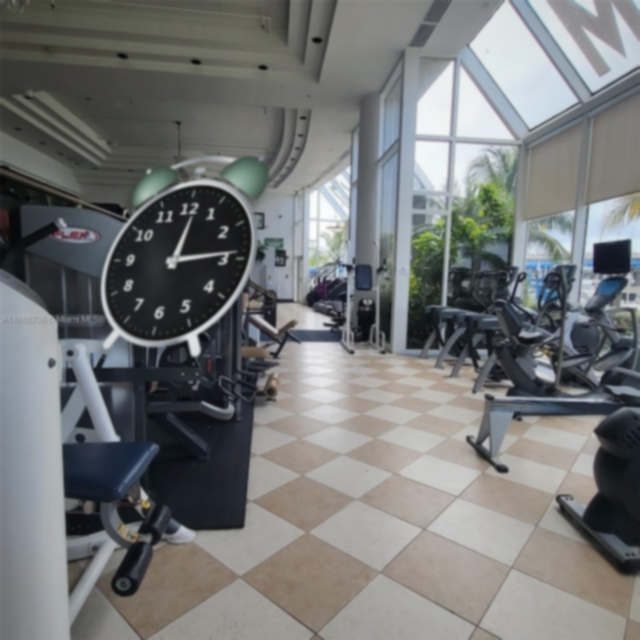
12:14
